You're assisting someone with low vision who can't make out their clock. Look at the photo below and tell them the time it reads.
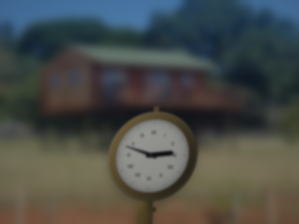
2:48
